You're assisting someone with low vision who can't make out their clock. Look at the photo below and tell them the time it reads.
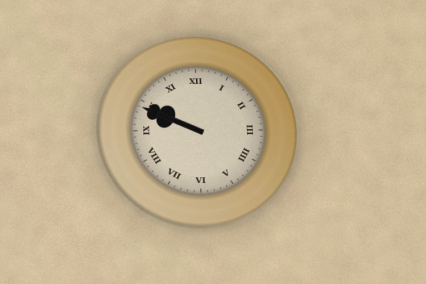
9:49
